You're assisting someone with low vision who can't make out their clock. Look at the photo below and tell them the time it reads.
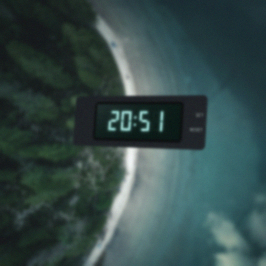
20:51
